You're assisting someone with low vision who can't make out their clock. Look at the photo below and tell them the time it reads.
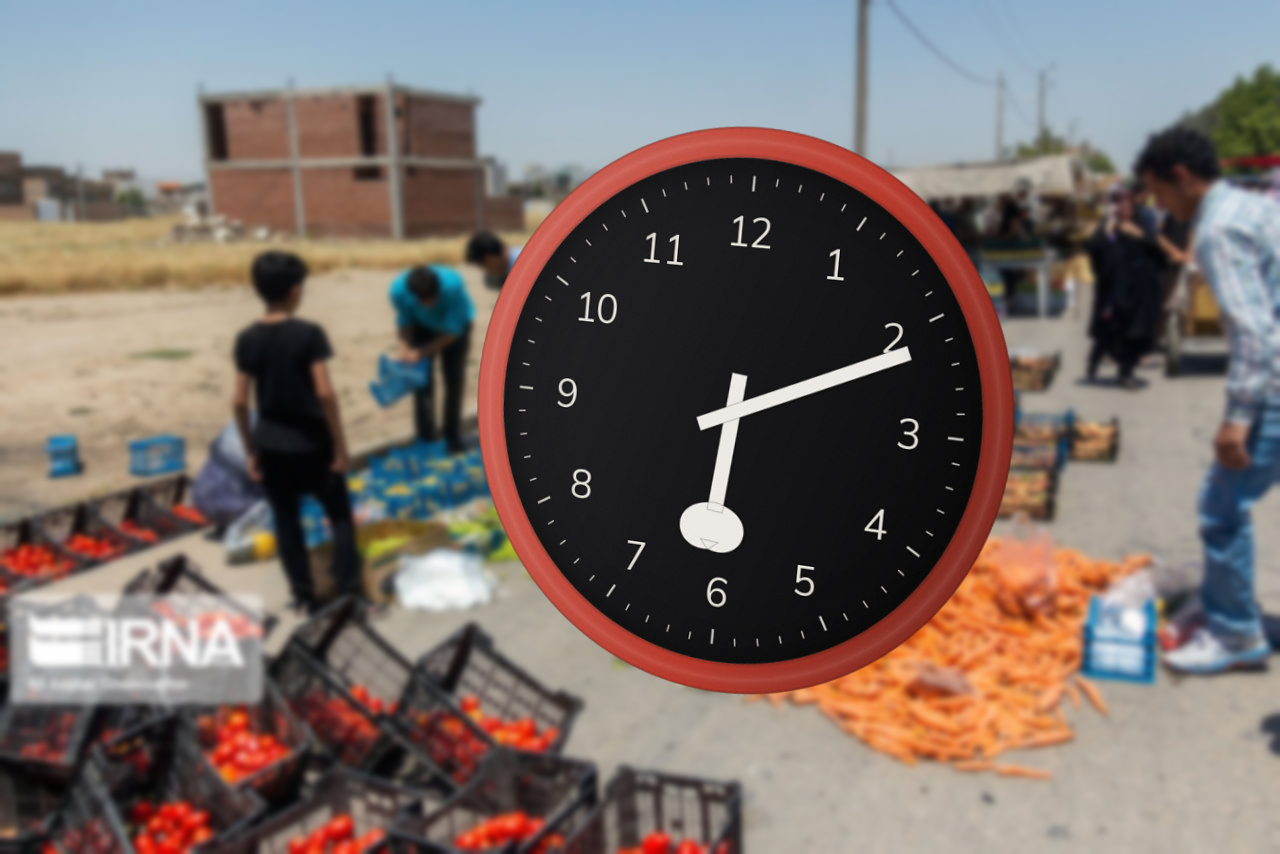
6:11
